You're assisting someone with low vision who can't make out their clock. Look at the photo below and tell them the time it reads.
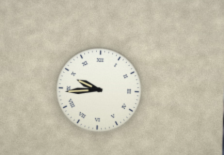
9:44
